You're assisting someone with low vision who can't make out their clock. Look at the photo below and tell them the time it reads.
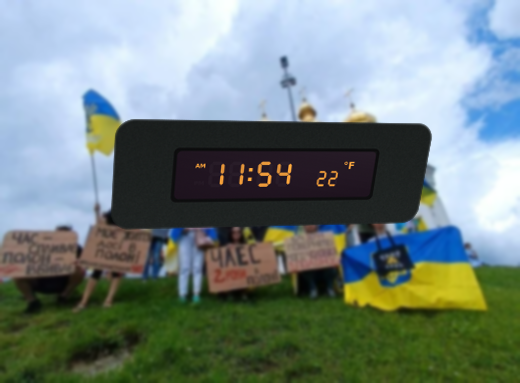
11:54
